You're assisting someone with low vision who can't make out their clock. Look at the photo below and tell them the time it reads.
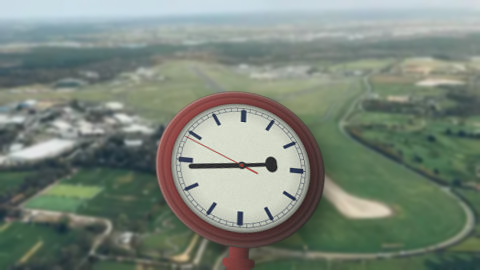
2:43:49
